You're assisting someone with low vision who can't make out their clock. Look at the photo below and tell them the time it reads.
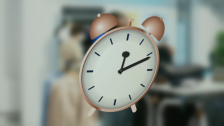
12:11
